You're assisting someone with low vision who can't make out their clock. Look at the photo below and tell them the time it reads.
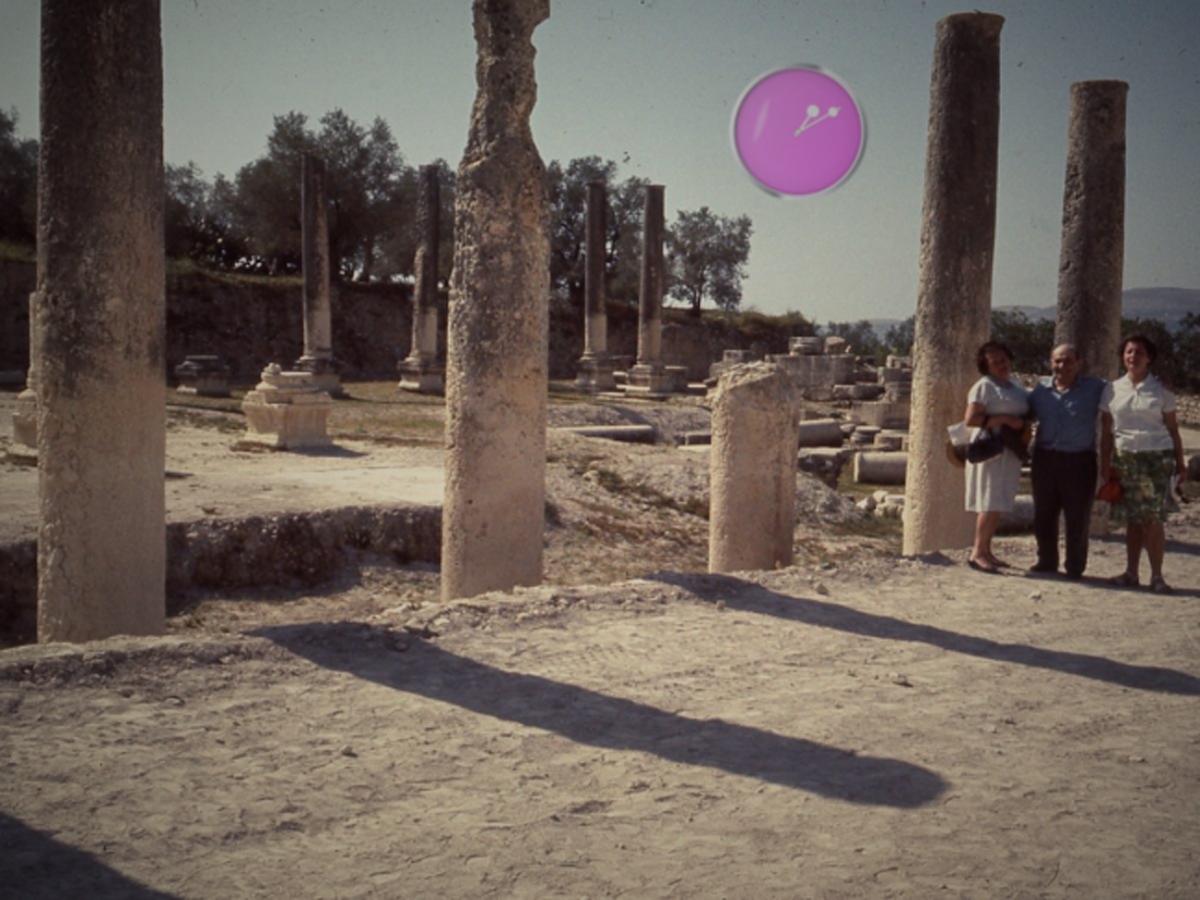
1:10
